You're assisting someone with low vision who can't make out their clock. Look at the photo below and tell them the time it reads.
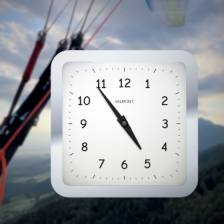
4:54
